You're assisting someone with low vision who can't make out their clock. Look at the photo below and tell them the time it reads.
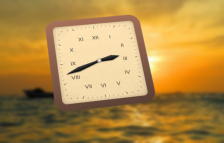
2:42
